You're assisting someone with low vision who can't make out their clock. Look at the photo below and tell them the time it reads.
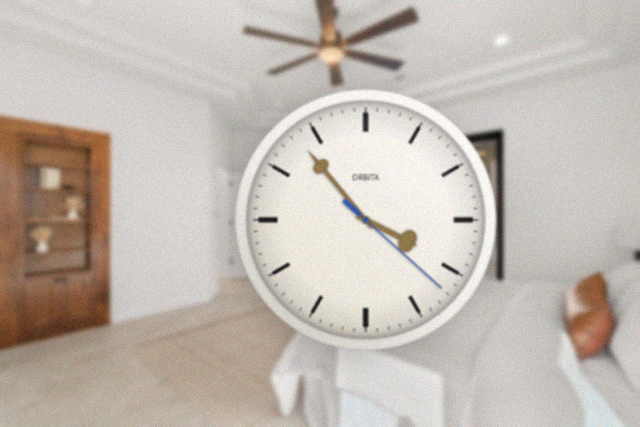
3:53:22
